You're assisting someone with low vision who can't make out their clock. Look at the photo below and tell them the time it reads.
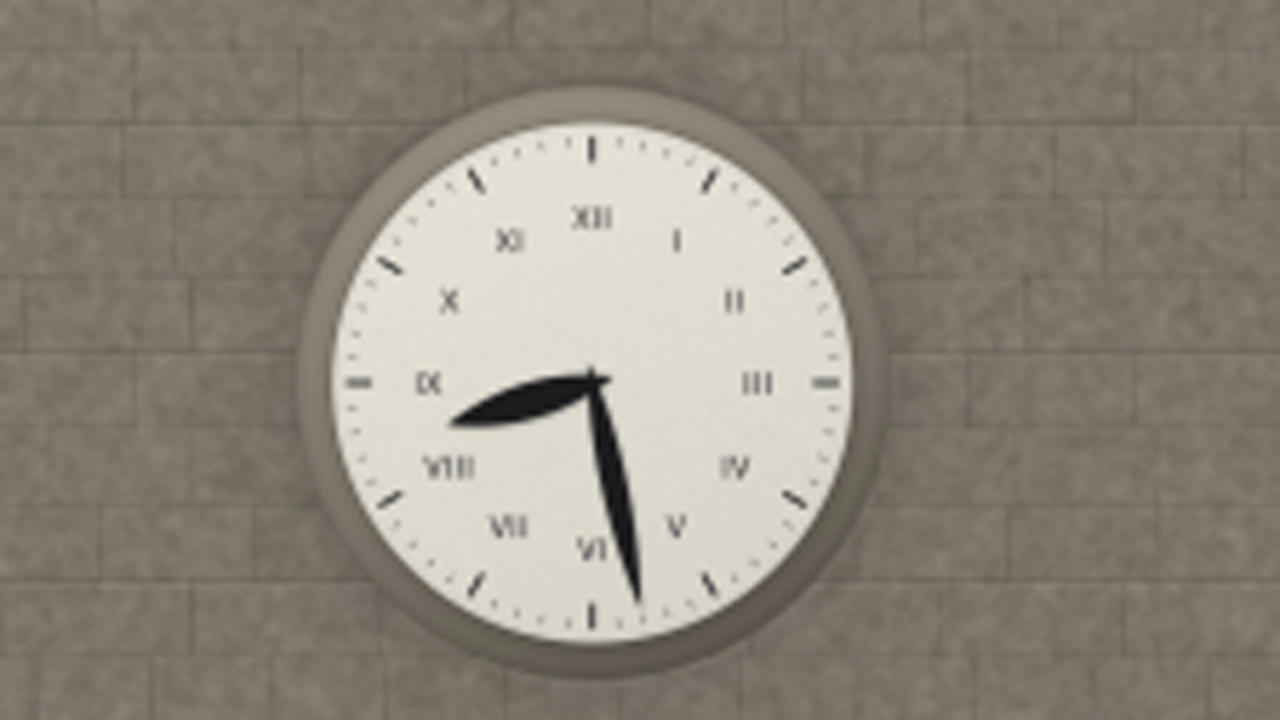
8:28
